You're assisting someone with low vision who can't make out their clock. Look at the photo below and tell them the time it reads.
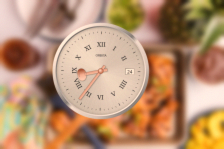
8:36
